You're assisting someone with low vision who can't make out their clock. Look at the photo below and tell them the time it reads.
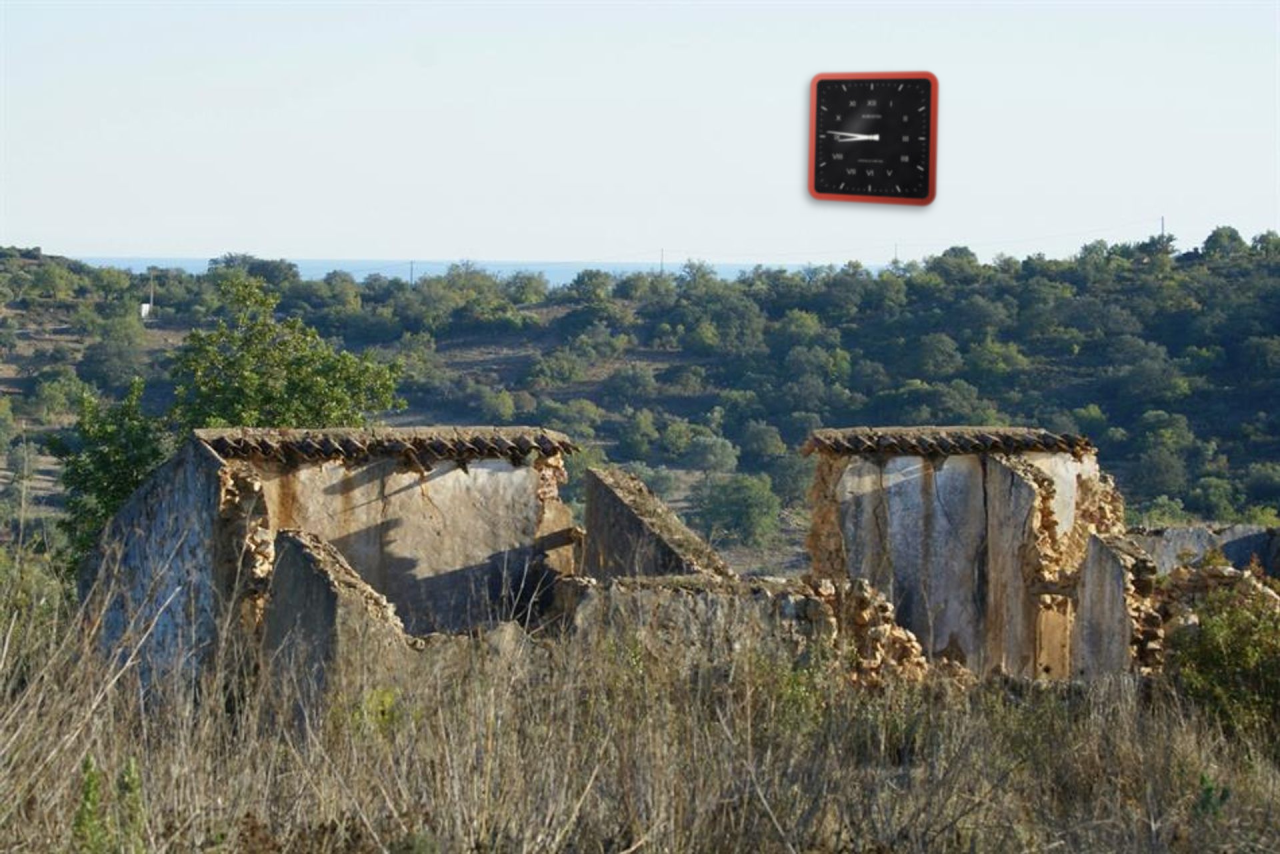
8:46
